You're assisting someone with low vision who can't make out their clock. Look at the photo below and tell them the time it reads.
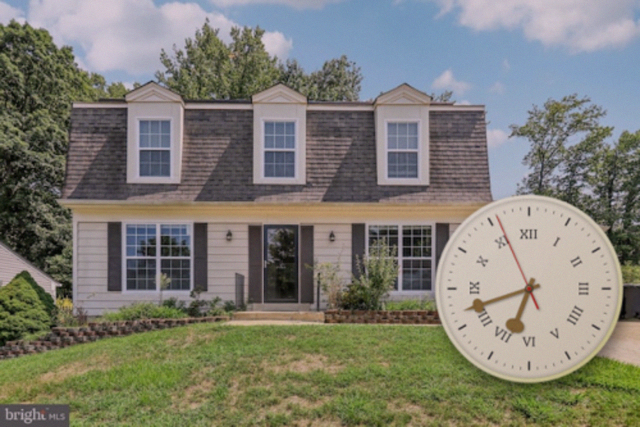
6:41:56
